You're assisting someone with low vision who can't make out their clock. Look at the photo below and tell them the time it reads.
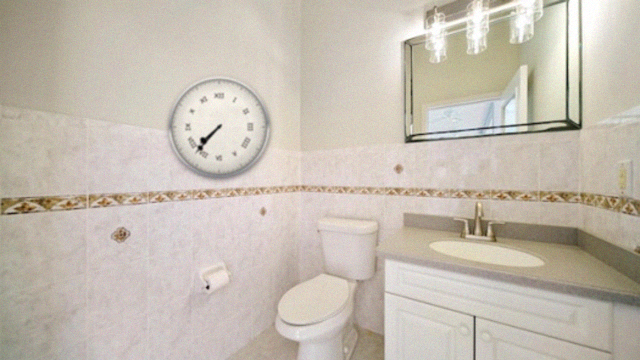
7:37
